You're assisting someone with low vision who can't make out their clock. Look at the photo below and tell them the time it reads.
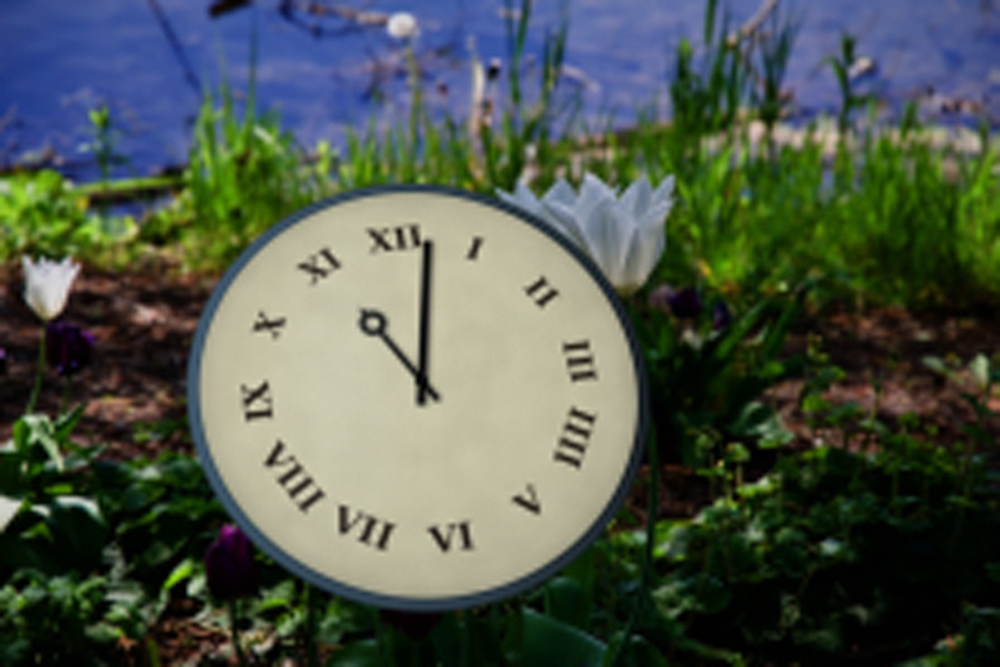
11:02
